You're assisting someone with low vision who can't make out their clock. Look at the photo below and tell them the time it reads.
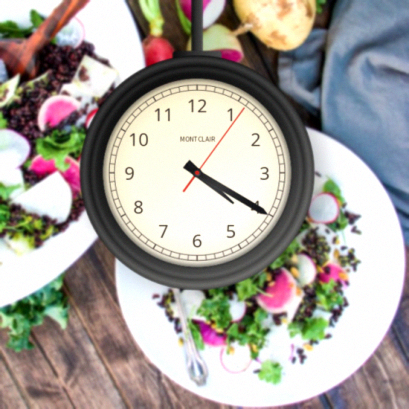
4:20:06
